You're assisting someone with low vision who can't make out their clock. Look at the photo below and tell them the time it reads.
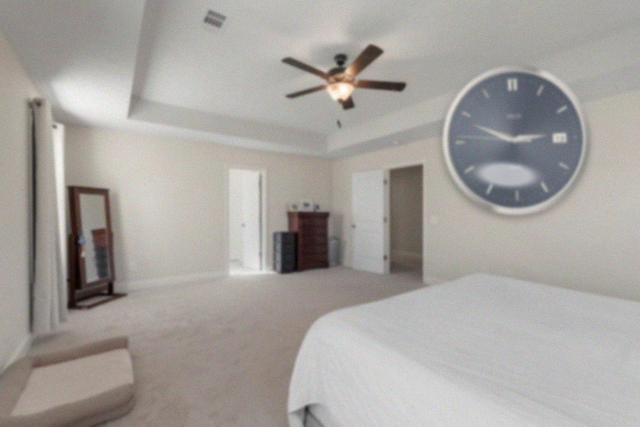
2:48:46
